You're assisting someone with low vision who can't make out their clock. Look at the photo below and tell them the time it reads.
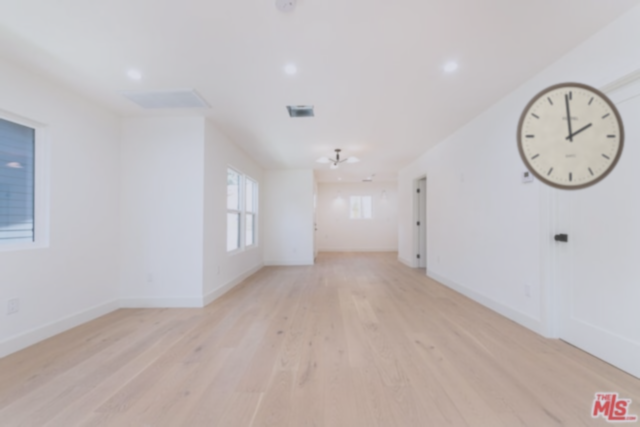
1:59
